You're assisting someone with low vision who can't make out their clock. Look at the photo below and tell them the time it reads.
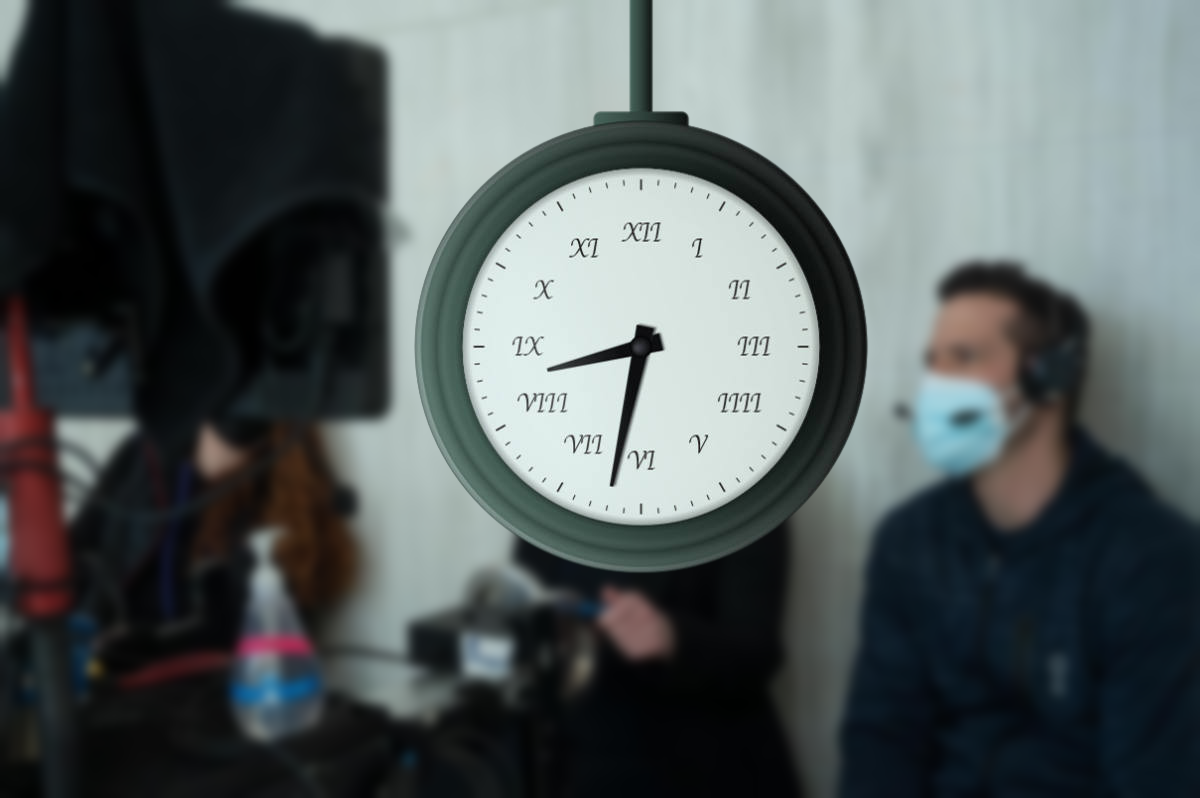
8:32
